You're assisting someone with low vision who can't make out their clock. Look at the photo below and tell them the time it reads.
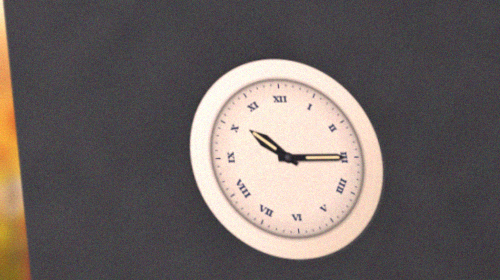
10:15
